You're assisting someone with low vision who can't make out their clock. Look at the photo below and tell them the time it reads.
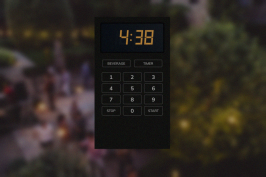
4:38
